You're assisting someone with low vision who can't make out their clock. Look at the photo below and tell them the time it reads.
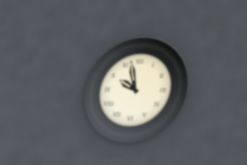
9:57
